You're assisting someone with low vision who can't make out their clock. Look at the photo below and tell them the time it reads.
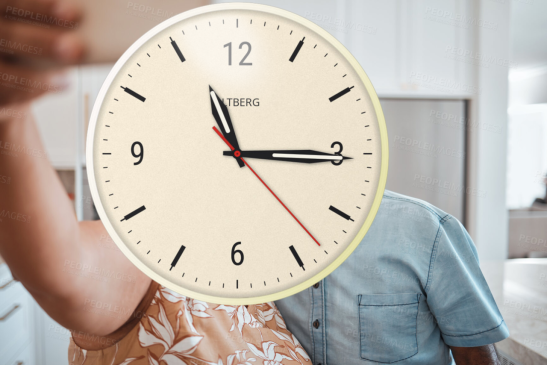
11:15:23
